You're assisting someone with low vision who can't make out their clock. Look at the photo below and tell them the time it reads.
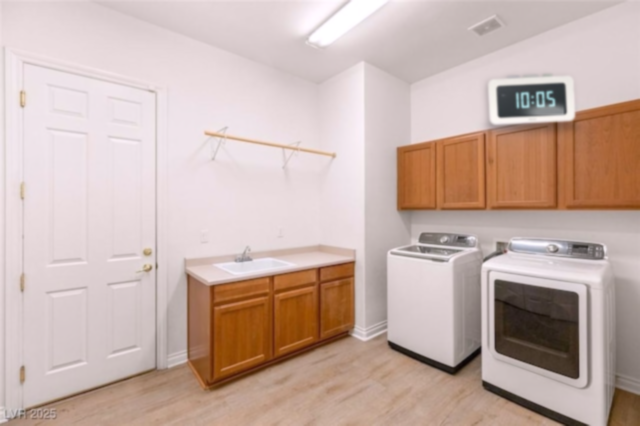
10:05
